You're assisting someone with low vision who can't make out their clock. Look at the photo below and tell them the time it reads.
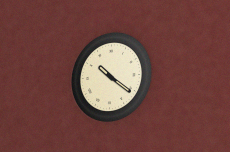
10:21
